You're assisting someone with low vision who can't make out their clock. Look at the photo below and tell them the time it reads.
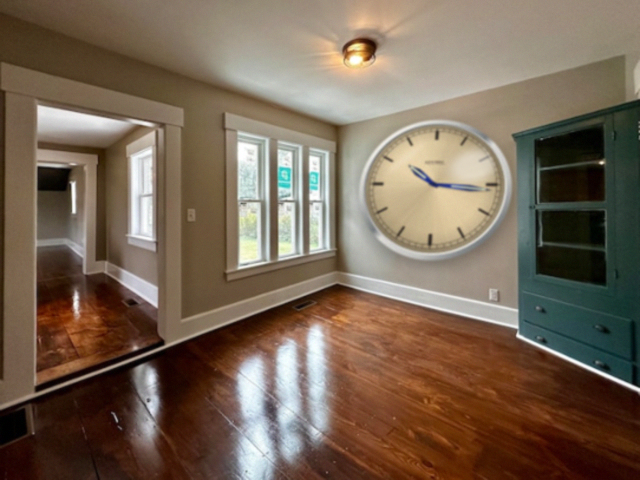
10:16
